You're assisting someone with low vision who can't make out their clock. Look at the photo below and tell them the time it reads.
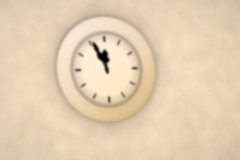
11:56
